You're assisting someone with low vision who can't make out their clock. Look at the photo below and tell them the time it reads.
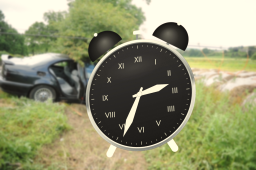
2:34
